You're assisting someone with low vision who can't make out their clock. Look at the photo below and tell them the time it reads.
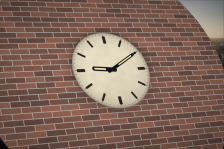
9:10
